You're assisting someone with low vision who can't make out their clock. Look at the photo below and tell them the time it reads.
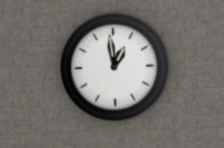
12:59
